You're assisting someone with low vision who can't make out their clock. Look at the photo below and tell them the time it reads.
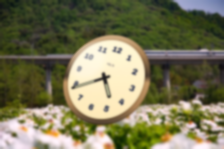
4:39
